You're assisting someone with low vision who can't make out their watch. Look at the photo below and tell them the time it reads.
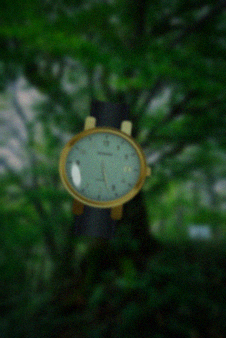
5:27
